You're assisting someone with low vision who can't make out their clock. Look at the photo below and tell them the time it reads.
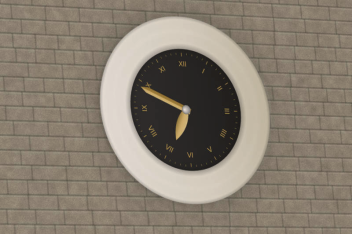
6:49
